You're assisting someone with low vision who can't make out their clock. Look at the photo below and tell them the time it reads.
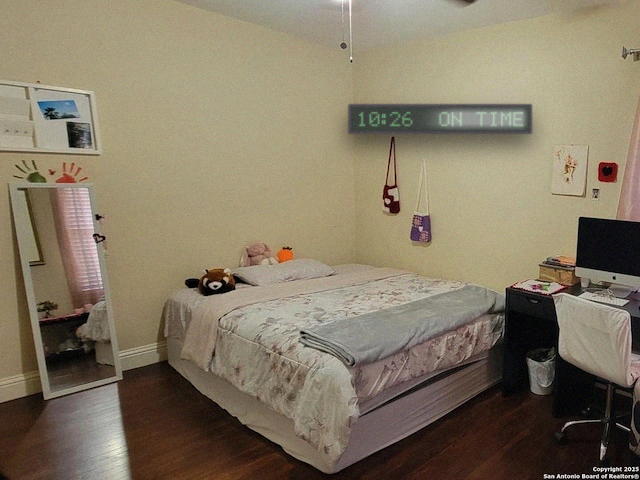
10:26
